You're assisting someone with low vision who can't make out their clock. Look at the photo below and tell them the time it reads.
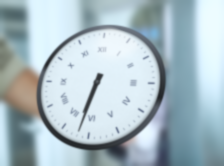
6:32
